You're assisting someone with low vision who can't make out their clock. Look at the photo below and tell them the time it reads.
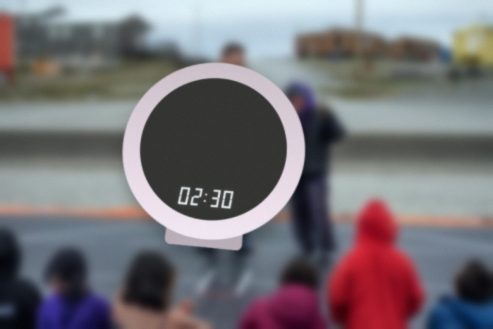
2:30
